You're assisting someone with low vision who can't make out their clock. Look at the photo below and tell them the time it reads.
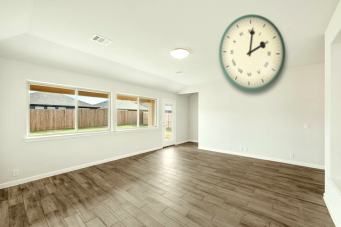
2:01
